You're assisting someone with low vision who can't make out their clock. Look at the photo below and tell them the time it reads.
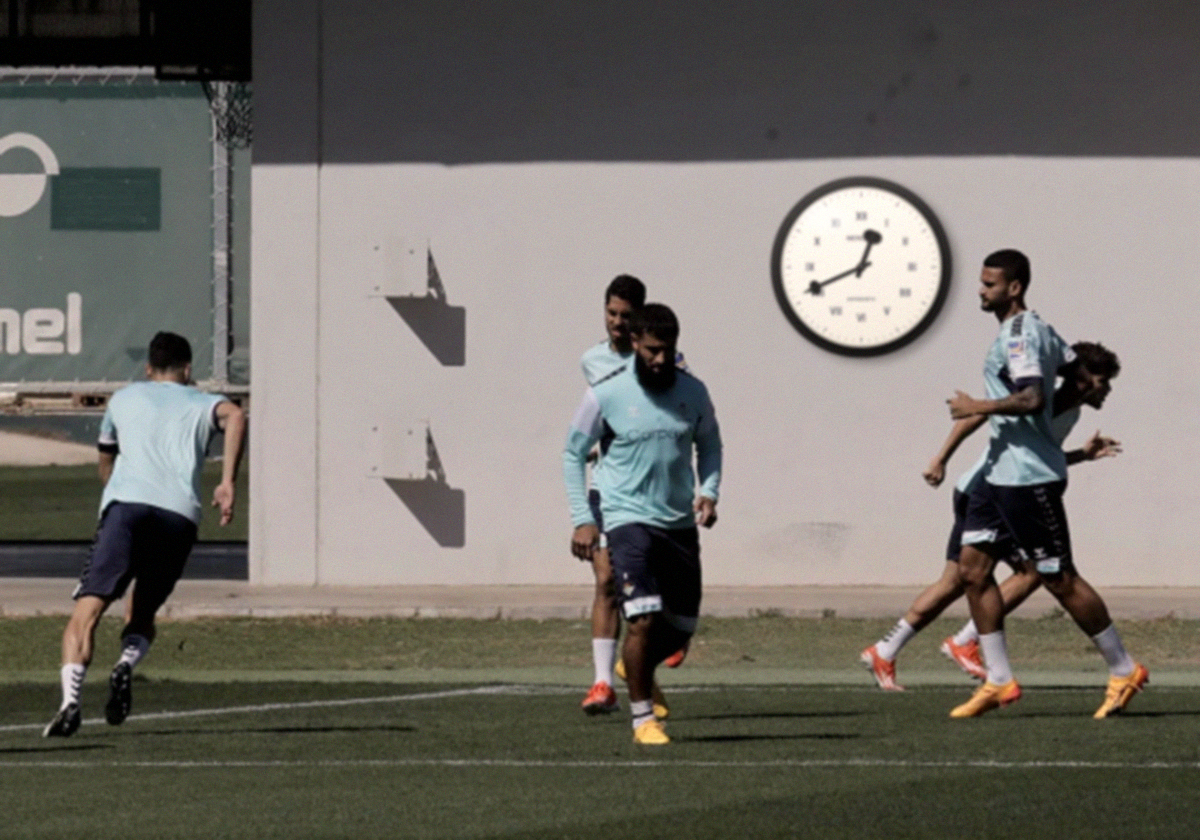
12:41
